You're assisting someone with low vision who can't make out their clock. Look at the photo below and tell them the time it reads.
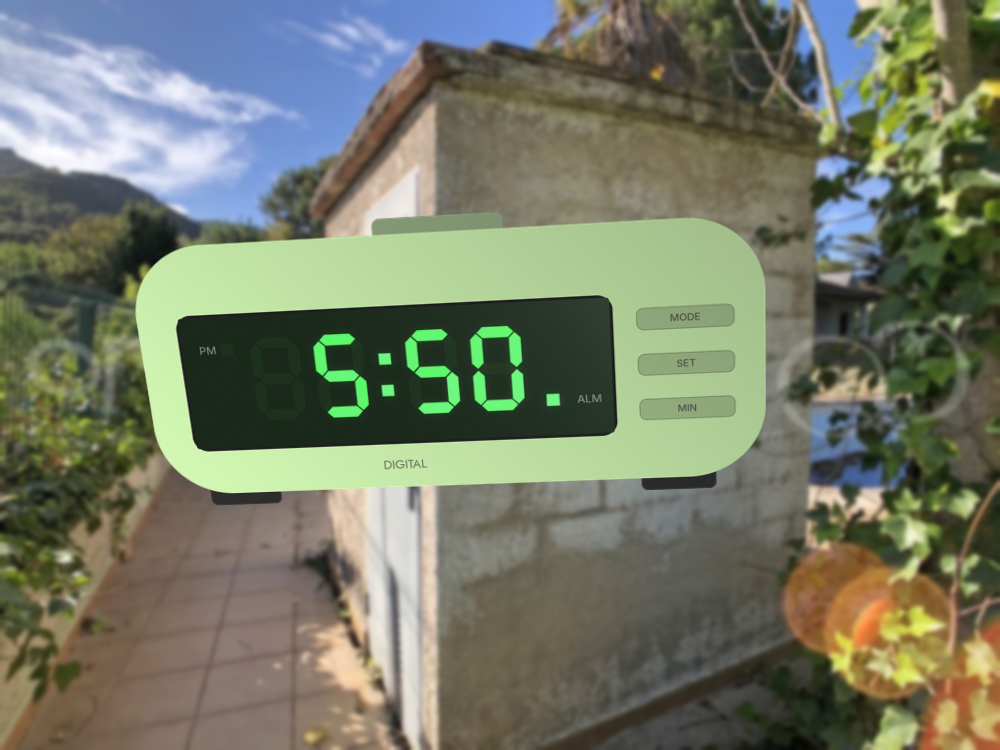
5:50
